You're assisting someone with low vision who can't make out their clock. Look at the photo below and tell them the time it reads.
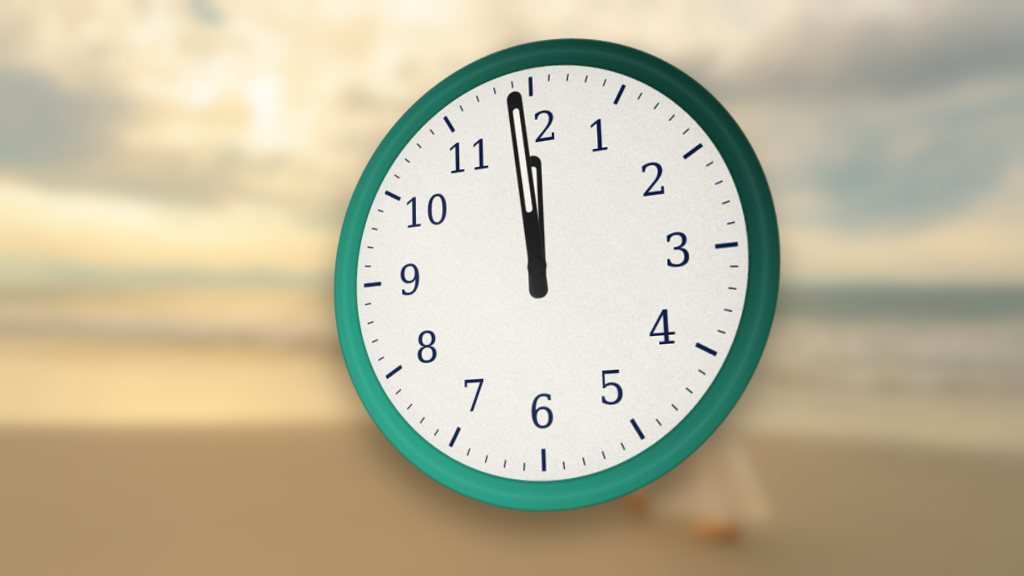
11:59
